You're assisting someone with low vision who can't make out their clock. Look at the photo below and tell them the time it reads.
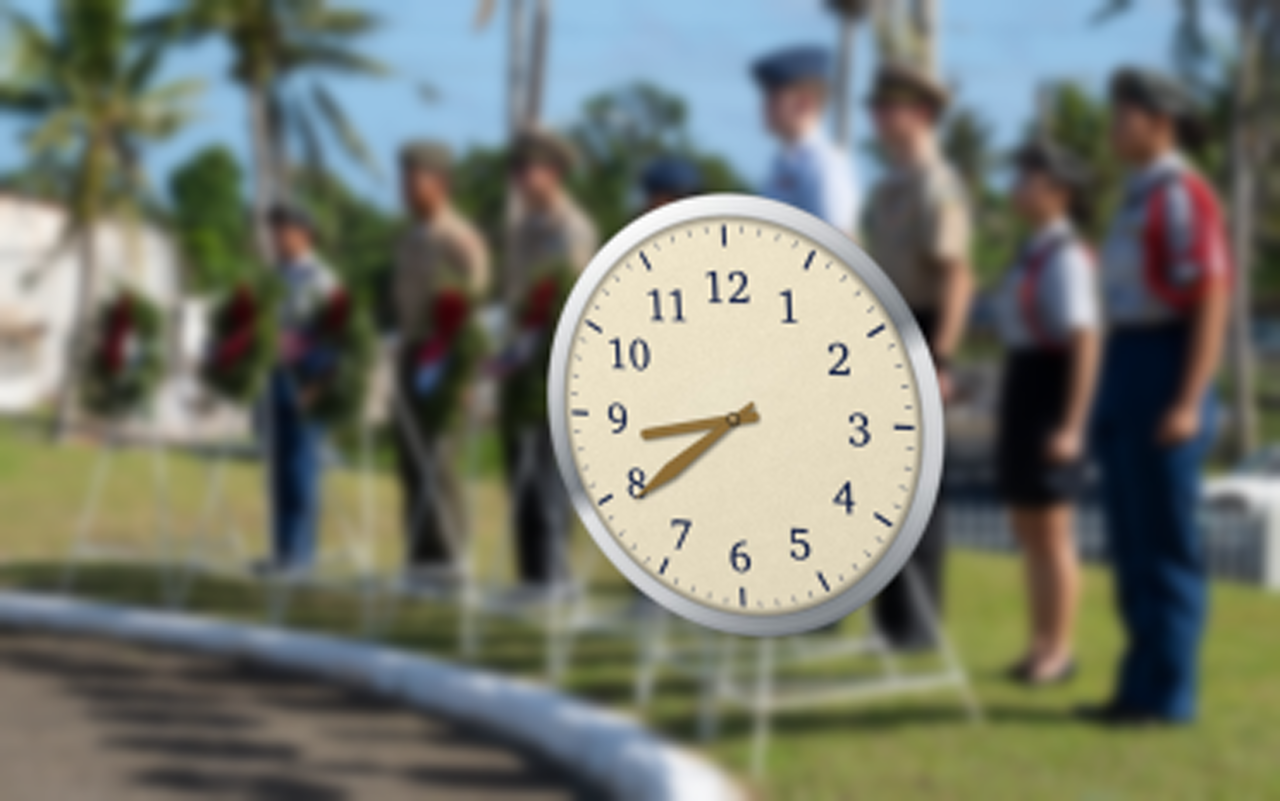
8:39
